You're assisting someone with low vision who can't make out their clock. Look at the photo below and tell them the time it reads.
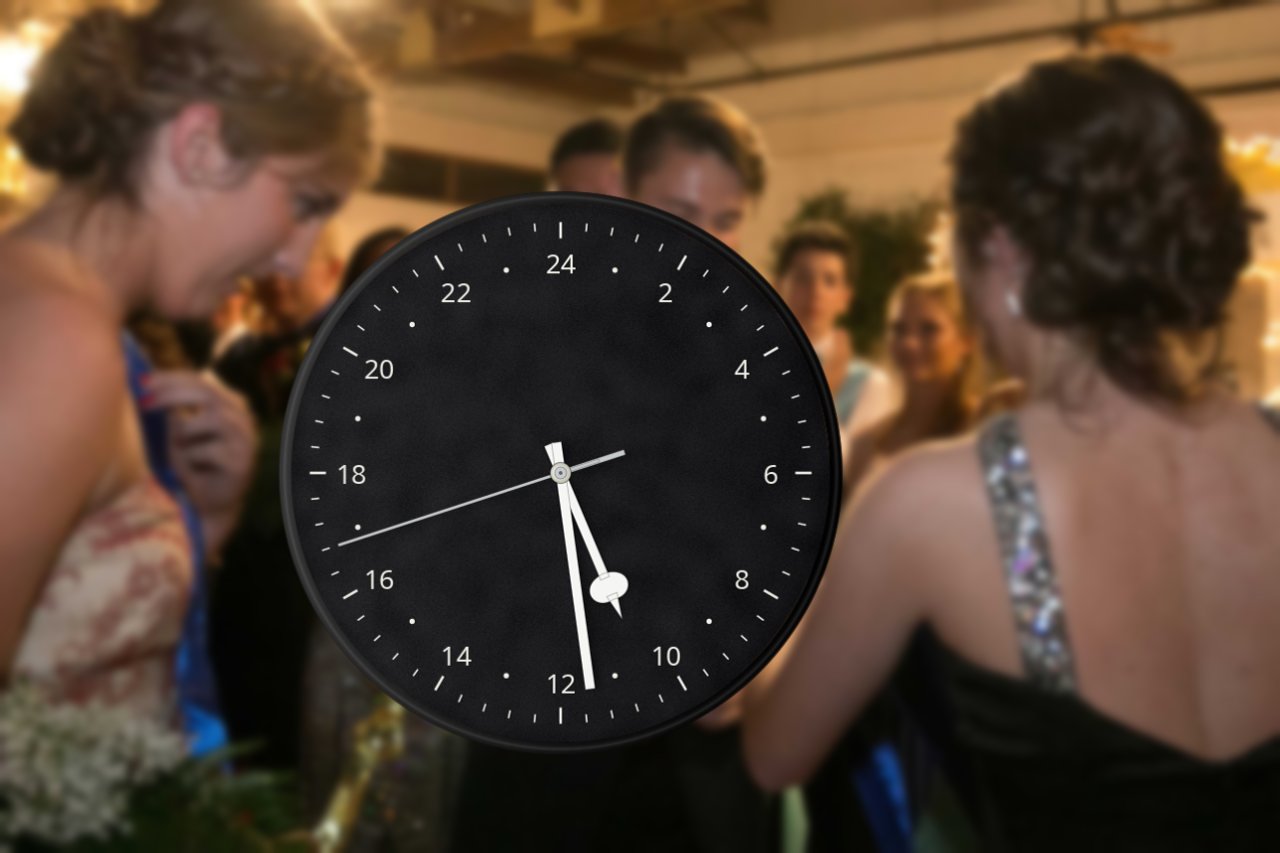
10:28:42
